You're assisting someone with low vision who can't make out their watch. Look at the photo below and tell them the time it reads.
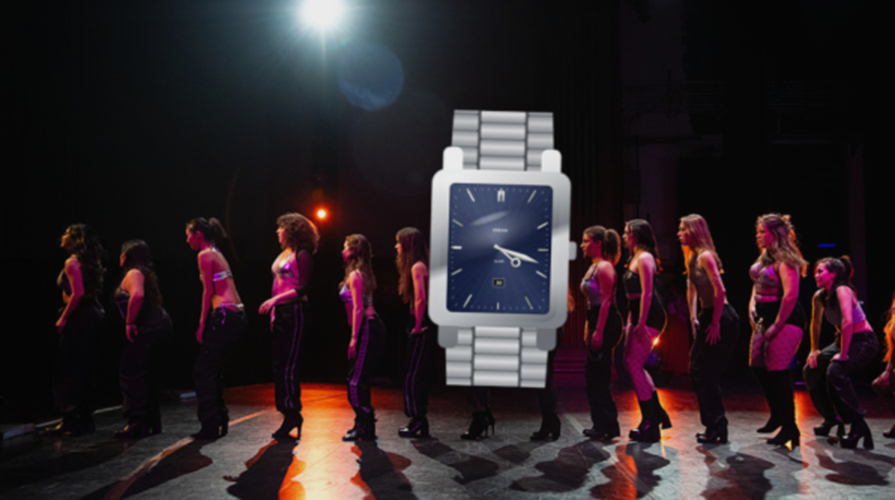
4:18
